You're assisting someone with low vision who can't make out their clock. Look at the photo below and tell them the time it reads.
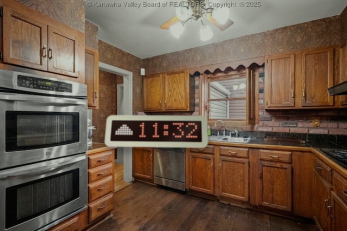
11:32
